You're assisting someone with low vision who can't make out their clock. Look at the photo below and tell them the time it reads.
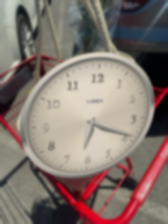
6:19
